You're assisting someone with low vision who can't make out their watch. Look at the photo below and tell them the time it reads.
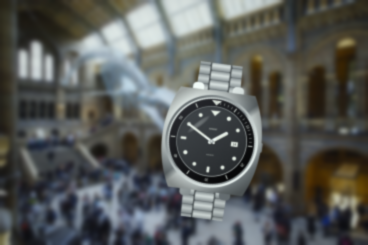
1:50
